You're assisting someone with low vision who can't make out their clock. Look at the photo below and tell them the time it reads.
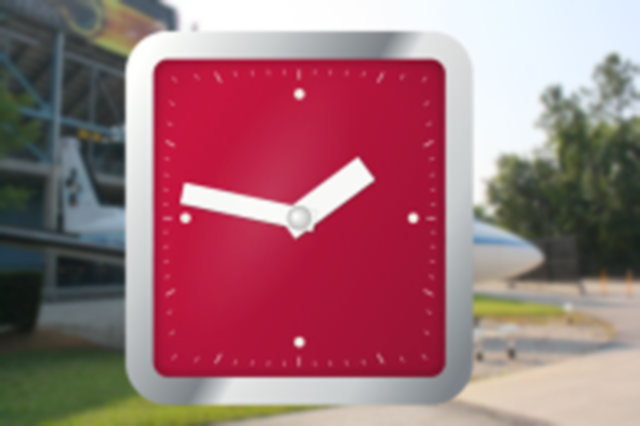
1:47
